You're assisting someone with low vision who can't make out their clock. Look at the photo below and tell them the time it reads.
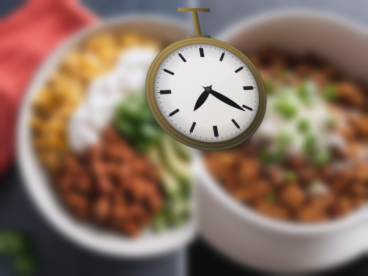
7:21
